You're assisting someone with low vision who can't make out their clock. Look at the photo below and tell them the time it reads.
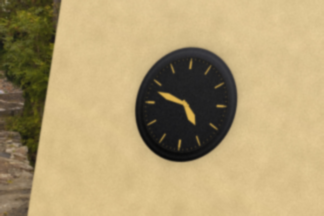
4:48
